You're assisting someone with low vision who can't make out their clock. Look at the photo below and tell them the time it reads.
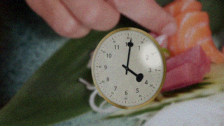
4:01
